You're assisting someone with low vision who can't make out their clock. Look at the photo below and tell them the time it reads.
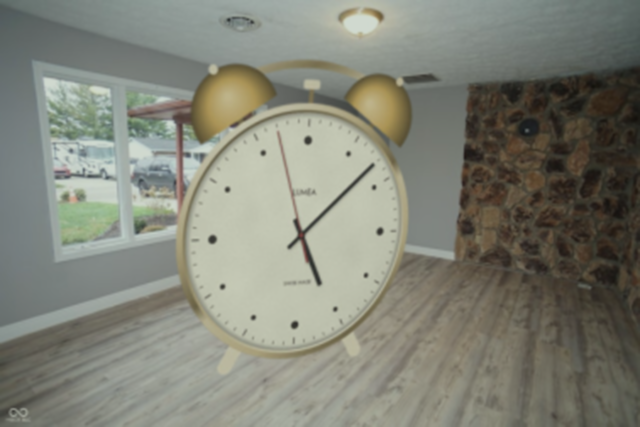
5:07:57
